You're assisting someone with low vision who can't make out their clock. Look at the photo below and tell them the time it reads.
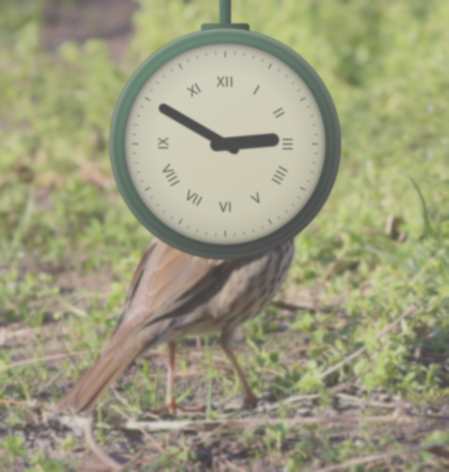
2:50
